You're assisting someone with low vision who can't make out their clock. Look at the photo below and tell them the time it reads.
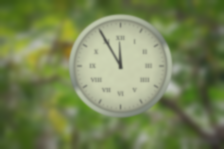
11:55
